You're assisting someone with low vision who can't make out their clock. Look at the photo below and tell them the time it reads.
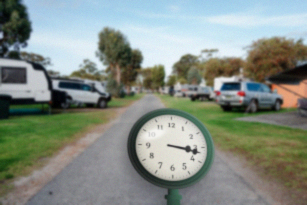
3:17
